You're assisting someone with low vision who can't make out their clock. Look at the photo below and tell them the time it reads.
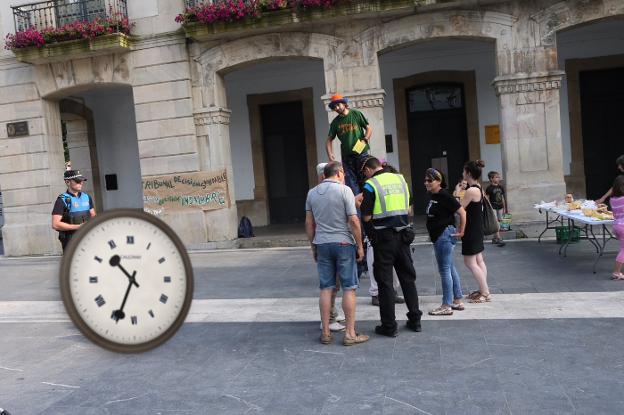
10:34
